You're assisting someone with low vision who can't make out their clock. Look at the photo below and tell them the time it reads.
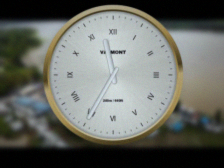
11:35
